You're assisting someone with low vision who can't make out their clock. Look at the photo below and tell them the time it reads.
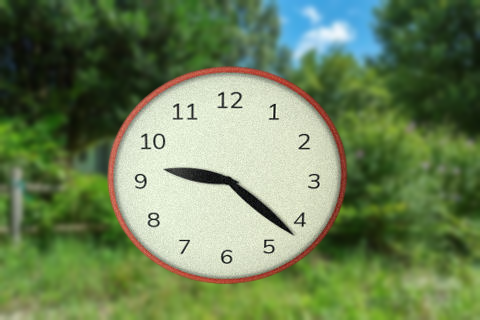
9:22
